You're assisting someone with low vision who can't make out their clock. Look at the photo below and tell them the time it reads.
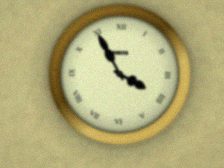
3:55
